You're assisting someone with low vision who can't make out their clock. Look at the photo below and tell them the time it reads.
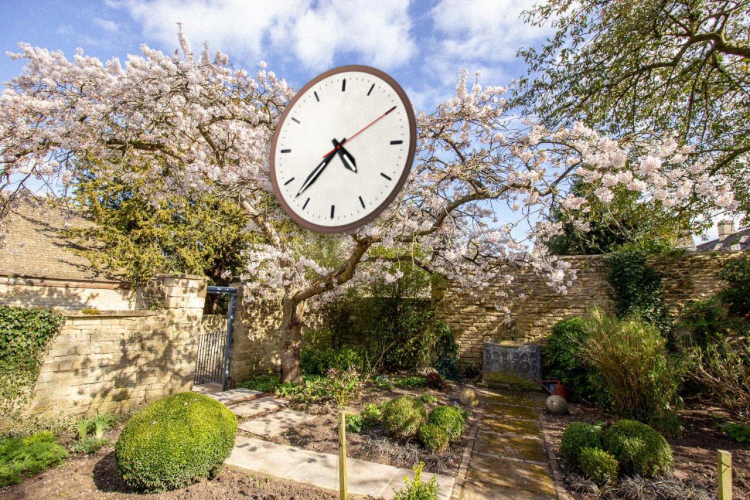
4:37:10
